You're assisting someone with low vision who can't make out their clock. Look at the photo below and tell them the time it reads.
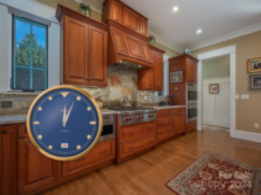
12:04
